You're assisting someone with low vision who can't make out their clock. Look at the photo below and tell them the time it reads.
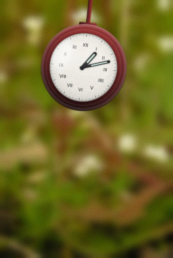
1:12
